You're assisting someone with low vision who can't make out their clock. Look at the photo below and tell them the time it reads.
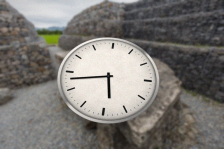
5:43
